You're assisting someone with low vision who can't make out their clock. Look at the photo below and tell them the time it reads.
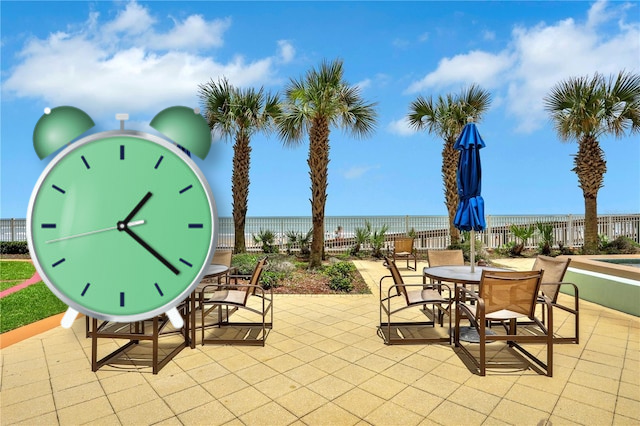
1:21:43
